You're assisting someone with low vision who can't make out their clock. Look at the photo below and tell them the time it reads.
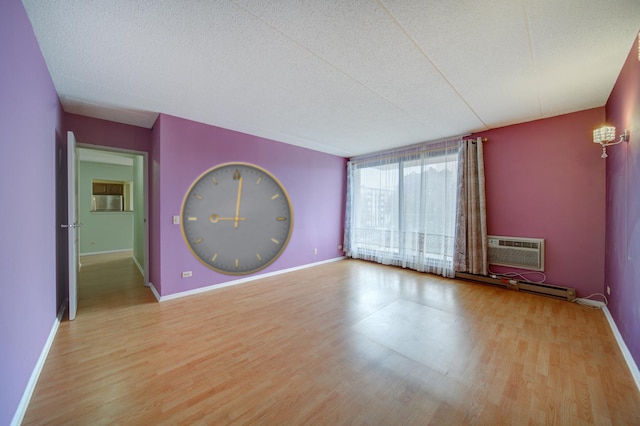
9:01
